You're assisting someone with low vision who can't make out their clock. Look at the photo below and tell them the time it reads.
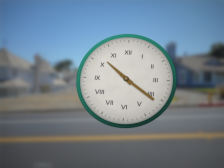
10:21
